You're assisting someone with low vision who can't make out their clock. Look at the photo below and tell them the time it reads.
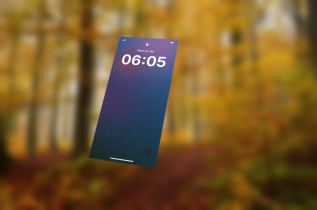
6:05
